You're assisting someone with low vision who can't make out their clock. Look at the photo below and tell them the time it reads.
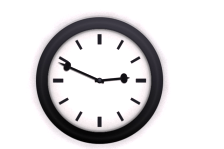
2:49
